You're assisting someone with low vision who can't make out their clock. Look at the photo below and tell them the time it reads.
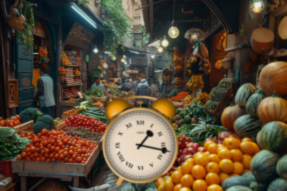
1:17
